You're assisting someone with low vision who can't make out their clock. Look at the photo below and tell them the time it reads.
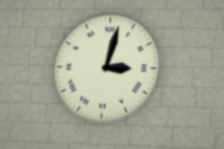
3:02
